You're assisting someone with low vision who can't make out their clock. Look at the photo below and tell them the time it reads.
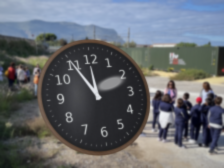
11:55
